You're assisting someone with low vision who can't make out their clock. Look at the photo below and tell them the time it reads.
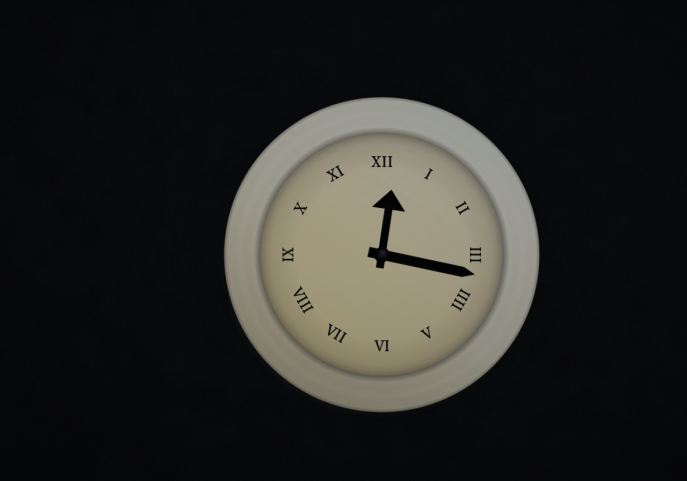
12:17
